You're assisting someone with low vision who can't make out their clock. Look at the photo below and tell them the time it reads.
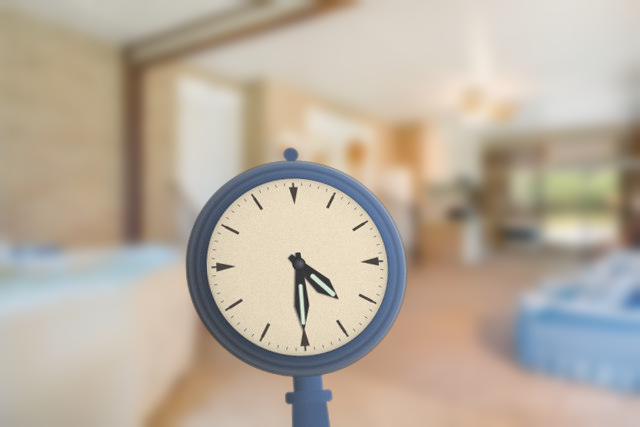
4:30
